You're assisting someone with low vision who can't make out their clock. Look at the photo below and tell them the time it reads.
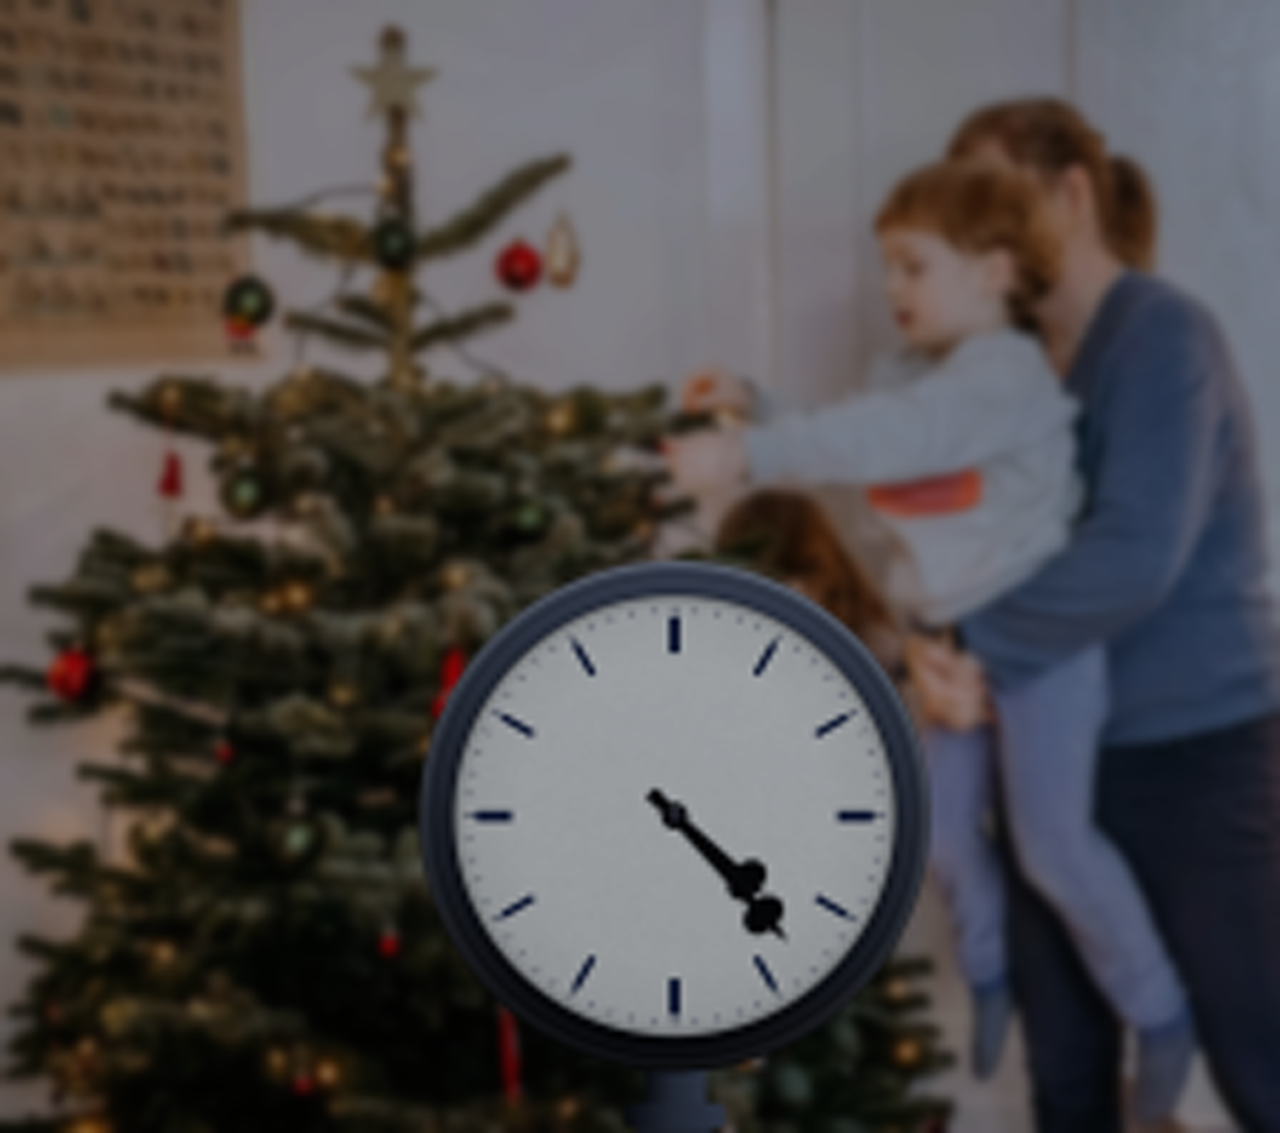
4:23
